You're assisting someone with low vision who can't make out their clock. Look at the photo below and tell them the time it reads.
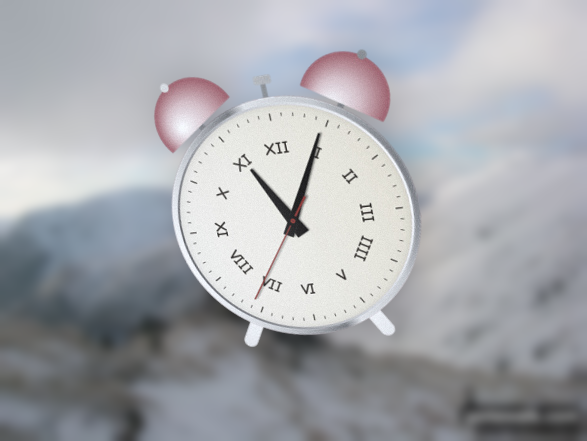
11:04:36
